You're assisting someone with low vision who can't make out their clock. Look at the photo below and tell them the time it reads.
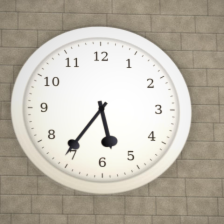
5:36
